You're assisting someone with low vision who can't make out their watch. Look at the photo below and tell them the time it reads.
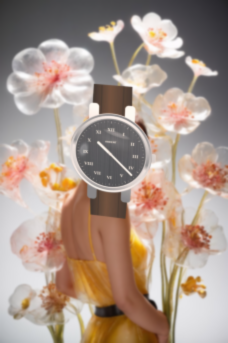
10:22
